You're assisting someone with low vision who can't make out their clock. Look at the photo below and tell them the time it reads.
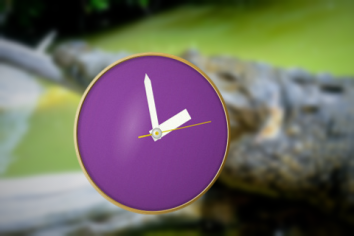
1:58:13
